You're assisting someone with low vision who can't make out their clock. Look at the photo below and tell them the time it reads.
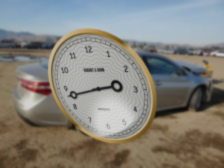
2:43
